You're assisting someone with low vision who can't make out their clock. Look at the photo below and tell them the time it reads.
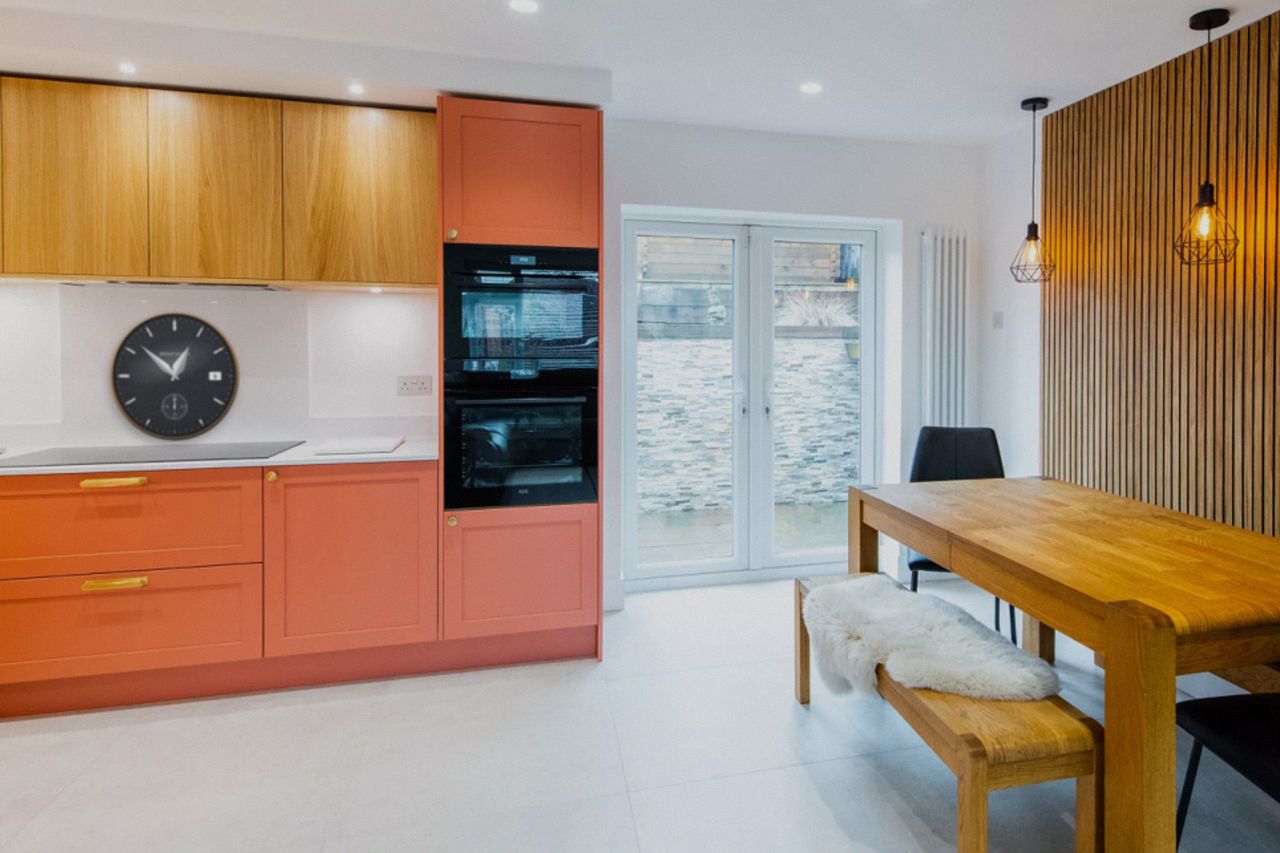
12:52
